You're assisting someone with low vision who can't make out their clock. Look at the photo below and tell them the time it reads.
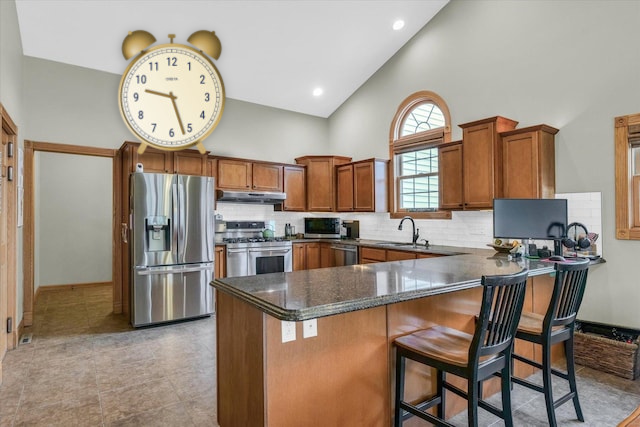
9:27
